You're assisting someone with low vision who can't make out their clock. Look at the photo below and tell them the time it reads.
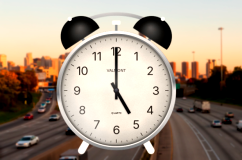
5:00
